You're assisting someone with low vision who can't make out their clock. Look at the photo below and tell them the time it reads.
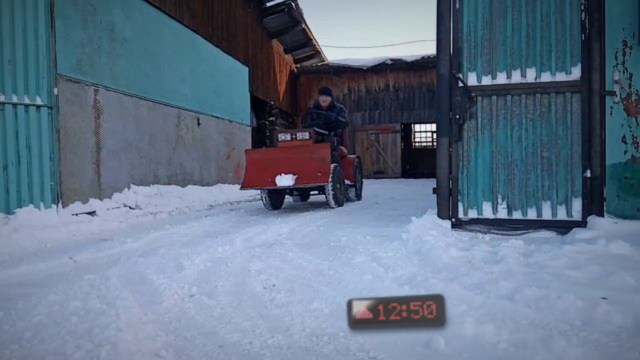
12:50
